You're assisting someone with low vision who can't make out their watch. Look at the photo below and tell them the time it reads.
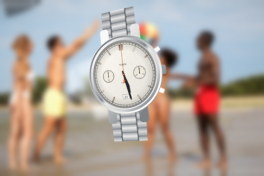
5:28
